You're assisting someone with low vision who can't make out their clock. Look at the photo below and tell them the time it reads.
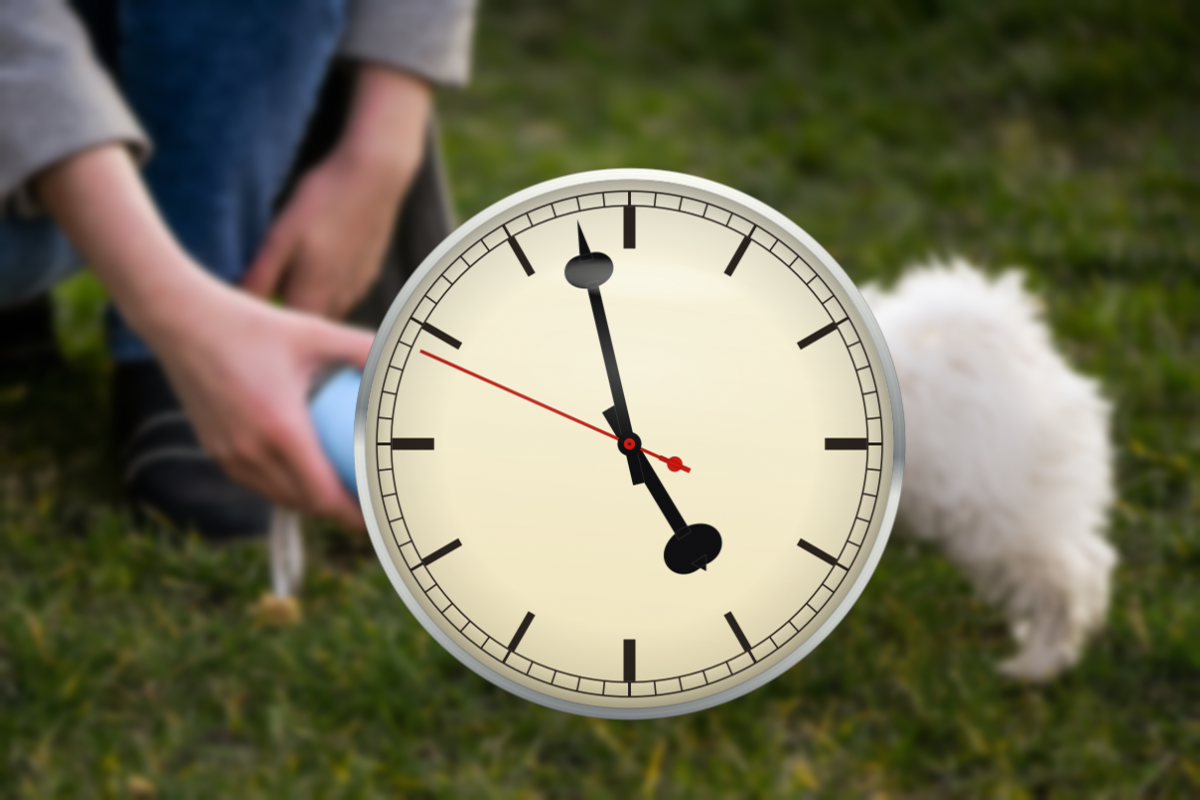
4:57:49
